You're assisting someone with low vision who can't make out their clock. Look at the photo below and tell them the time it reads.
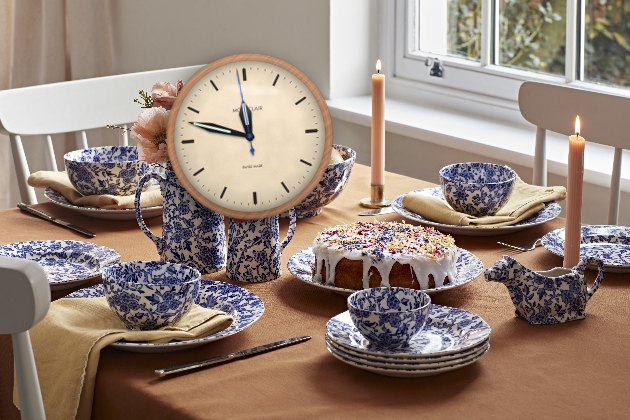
11:47:59
